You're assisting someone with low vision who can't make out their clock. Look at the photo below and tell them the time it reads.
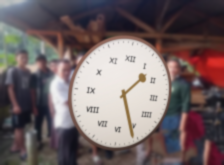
1:26
